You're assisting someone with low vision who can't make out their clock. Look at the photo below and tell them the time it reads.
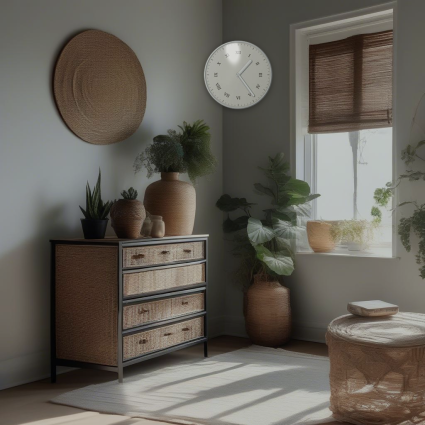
1:24
